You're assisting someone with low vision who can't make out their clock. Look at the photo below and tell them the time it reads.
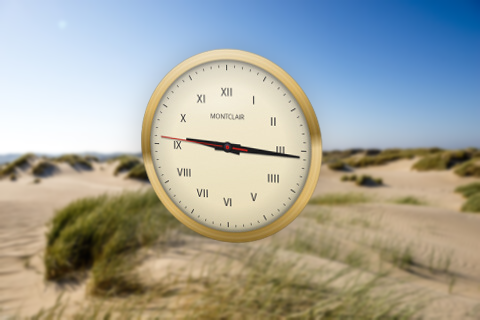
9:15:46
